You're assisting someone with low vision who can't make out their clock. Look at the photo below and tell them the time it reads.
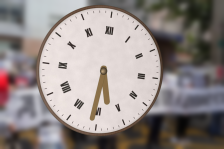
5:31
